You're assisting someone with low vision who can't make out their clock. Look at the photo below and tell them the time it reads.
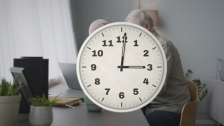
3:01
